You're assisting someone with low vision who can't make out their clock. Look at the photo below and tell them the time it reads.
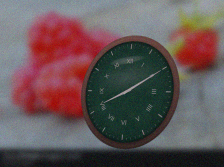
8:10
